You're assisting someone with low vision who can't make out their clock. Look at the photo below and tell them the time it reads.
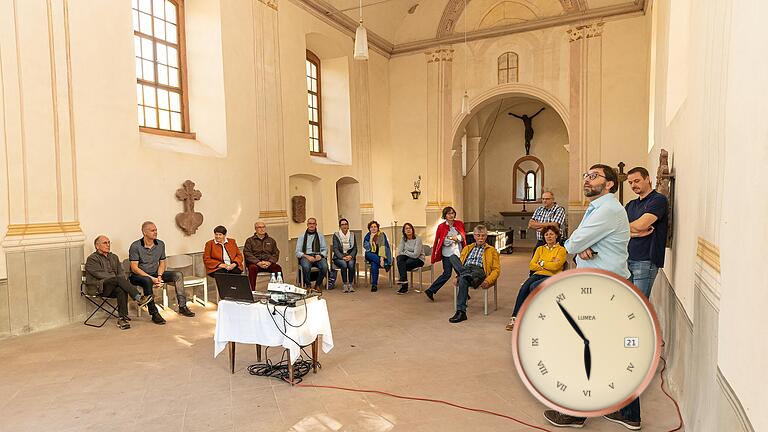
5:54
